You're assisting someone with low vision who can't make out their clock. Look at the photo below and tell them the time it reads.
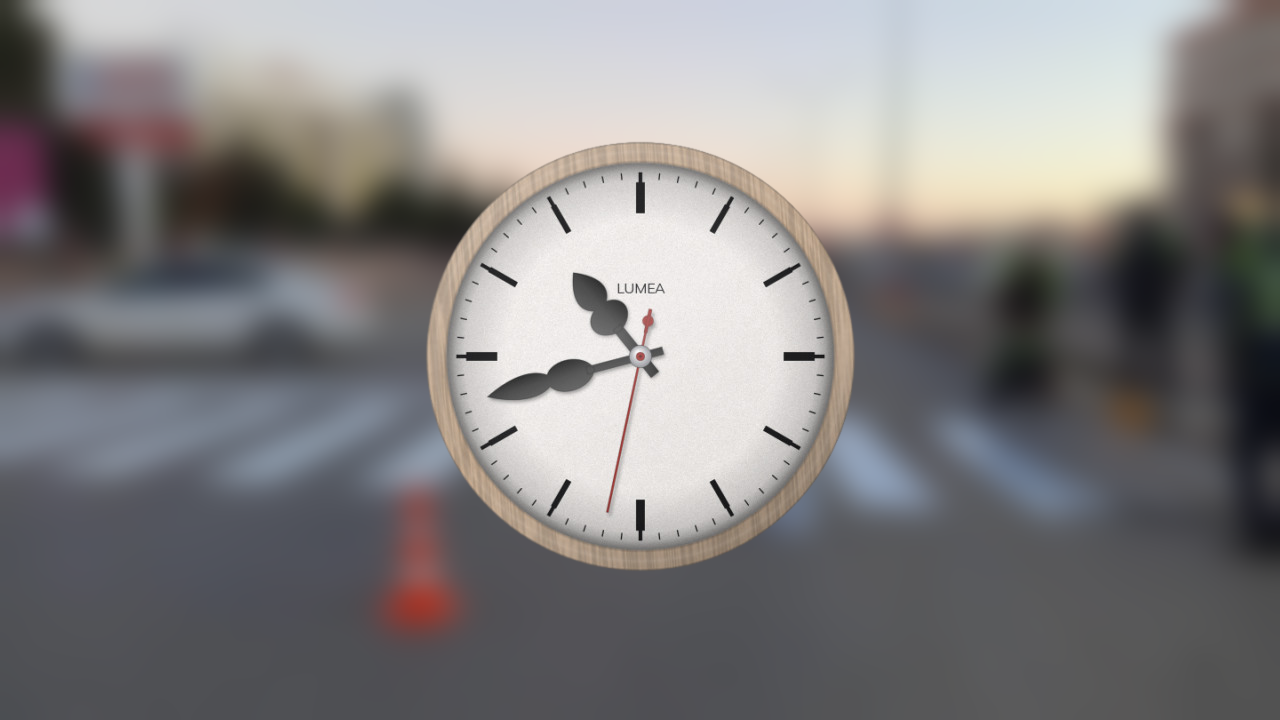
10:42:32
